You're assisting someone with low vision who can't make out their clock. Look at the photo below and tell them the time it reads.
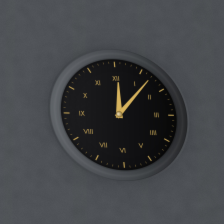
12:07
